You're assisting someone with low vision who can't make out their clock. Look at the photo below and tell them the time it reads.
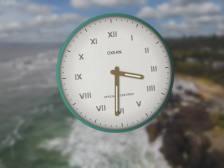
3:31
